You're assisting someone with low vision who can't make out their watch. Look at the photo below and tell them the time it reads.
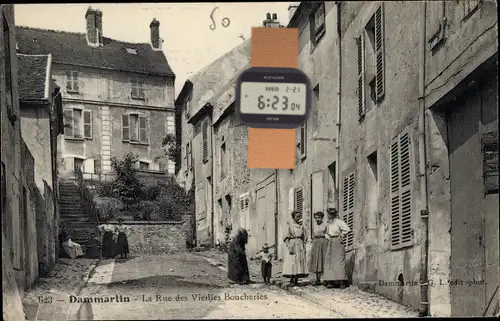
6:23
